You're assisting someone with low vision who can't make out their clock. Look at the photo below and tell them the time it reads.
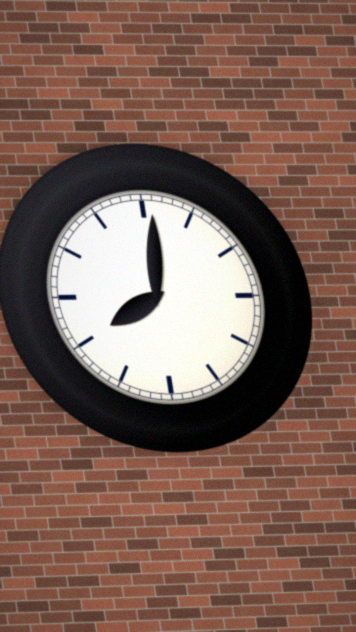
8:01
